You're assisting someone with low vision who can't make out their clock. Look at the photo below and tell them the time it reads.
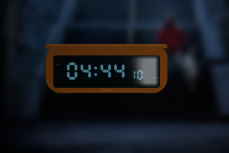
4:44:10
